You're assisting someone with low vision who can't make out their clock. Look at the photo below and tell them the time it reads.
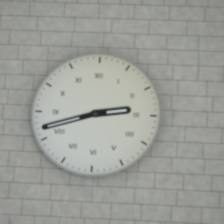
2:42
